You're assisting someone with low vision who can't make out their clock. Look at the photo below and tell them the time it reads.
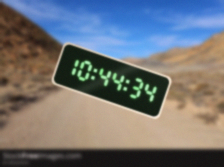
10:44:34
